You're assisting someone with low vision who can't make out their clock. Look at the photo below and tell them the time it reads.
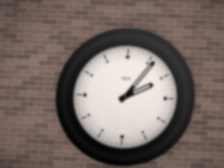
2:06
